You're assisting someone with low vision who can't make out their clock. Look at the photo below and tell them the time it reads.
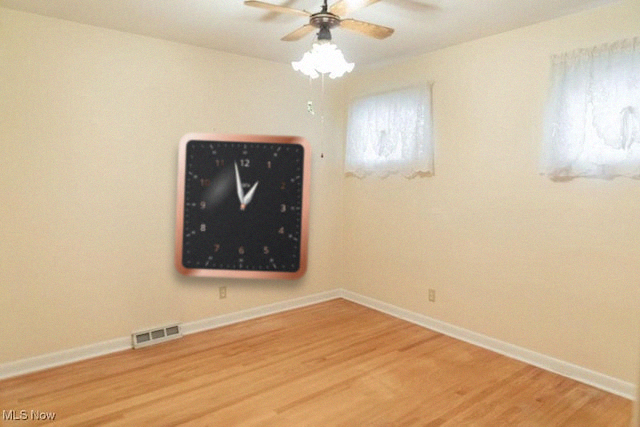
12:58
